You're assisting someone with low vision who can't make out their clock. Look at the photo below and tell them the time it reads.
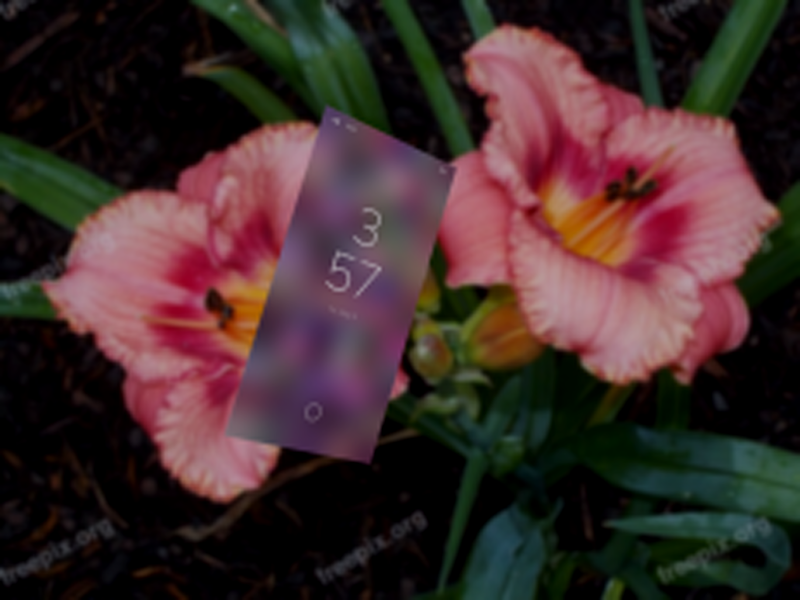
3:57
